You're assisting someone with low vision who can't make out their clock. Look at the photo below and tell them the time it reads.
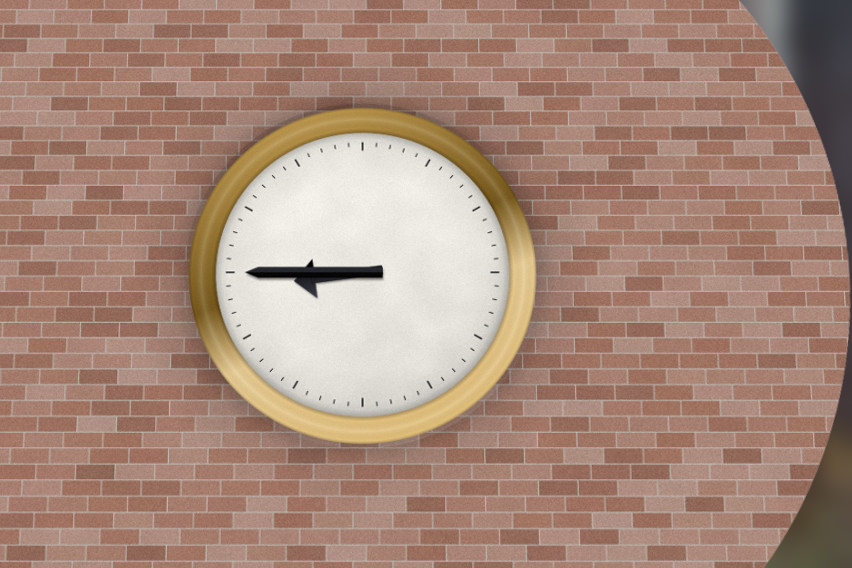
8:45
